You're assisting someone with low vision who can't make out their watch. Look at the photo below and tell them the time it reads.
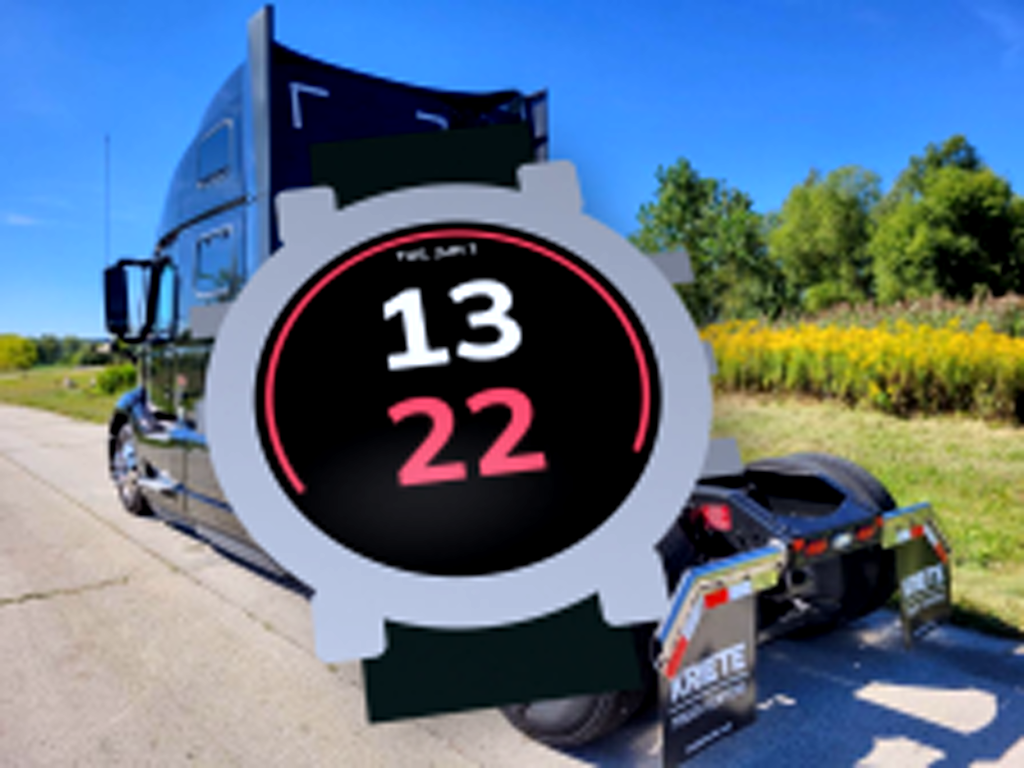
13:22
